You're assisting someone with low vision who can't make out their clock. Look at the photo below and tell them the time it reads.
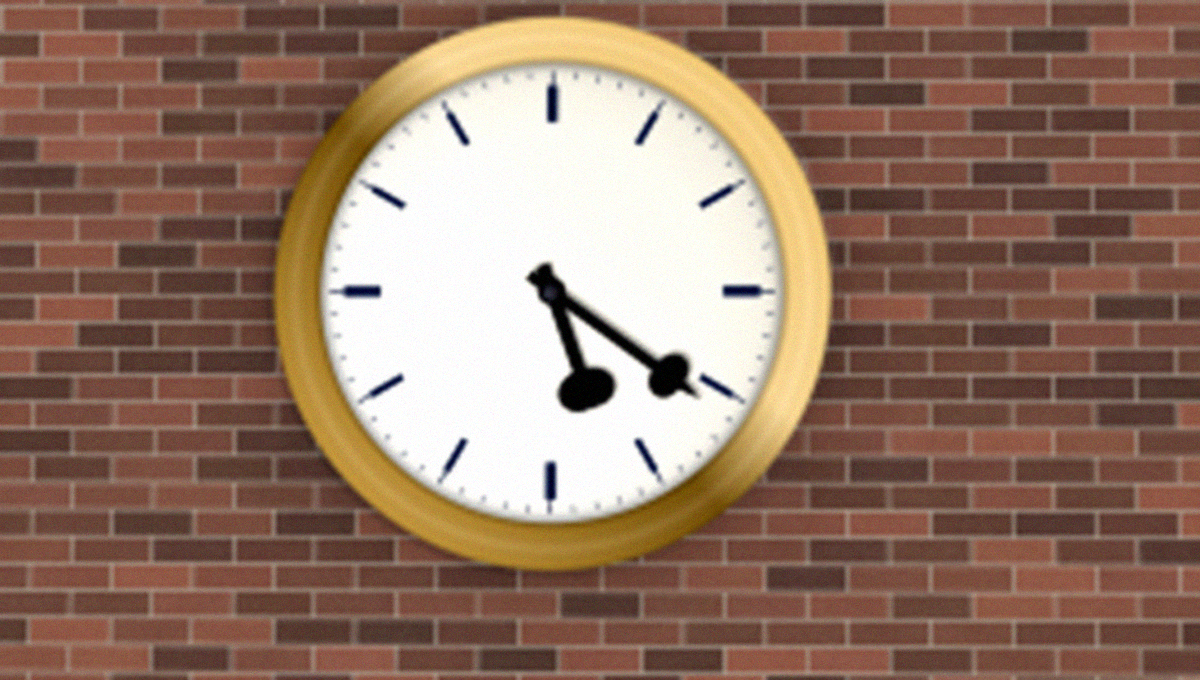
5:21
